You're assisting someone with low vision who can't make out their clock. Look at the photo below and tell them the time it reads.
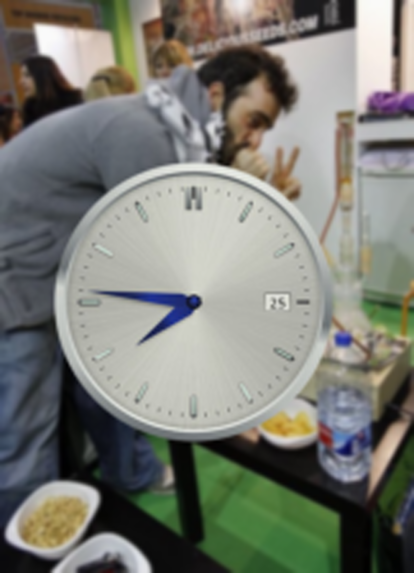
7:46
